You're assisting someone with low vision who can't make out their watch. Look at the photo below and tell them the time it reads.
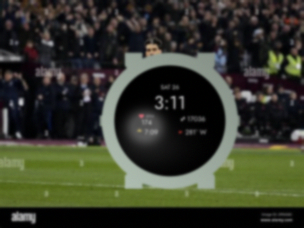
3:11
